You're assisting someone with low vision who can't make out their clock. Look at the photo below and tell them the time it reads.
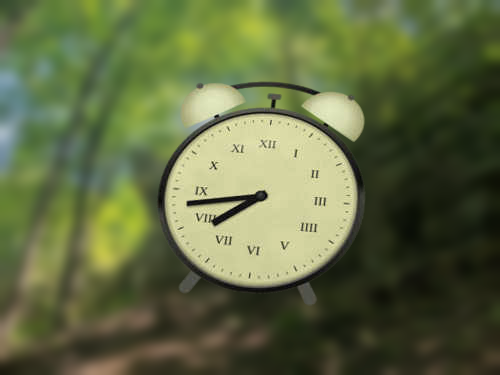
7:43
